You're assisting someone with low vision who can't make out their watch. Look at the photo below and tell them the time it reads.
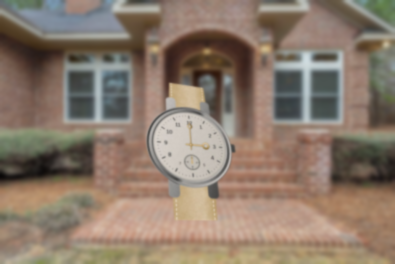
3:00
